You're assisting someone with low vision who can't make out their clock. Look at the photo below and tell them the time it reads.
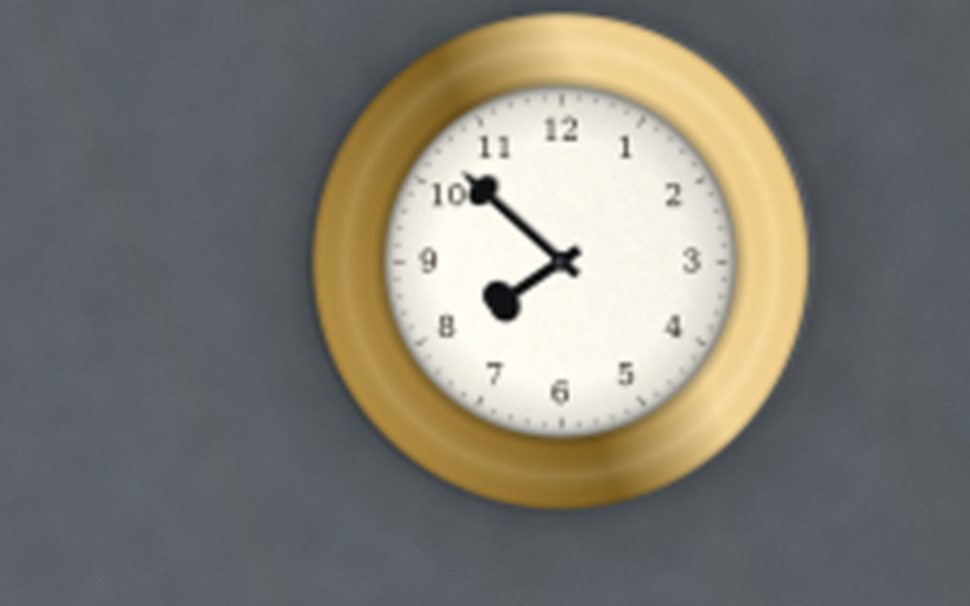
7:52
